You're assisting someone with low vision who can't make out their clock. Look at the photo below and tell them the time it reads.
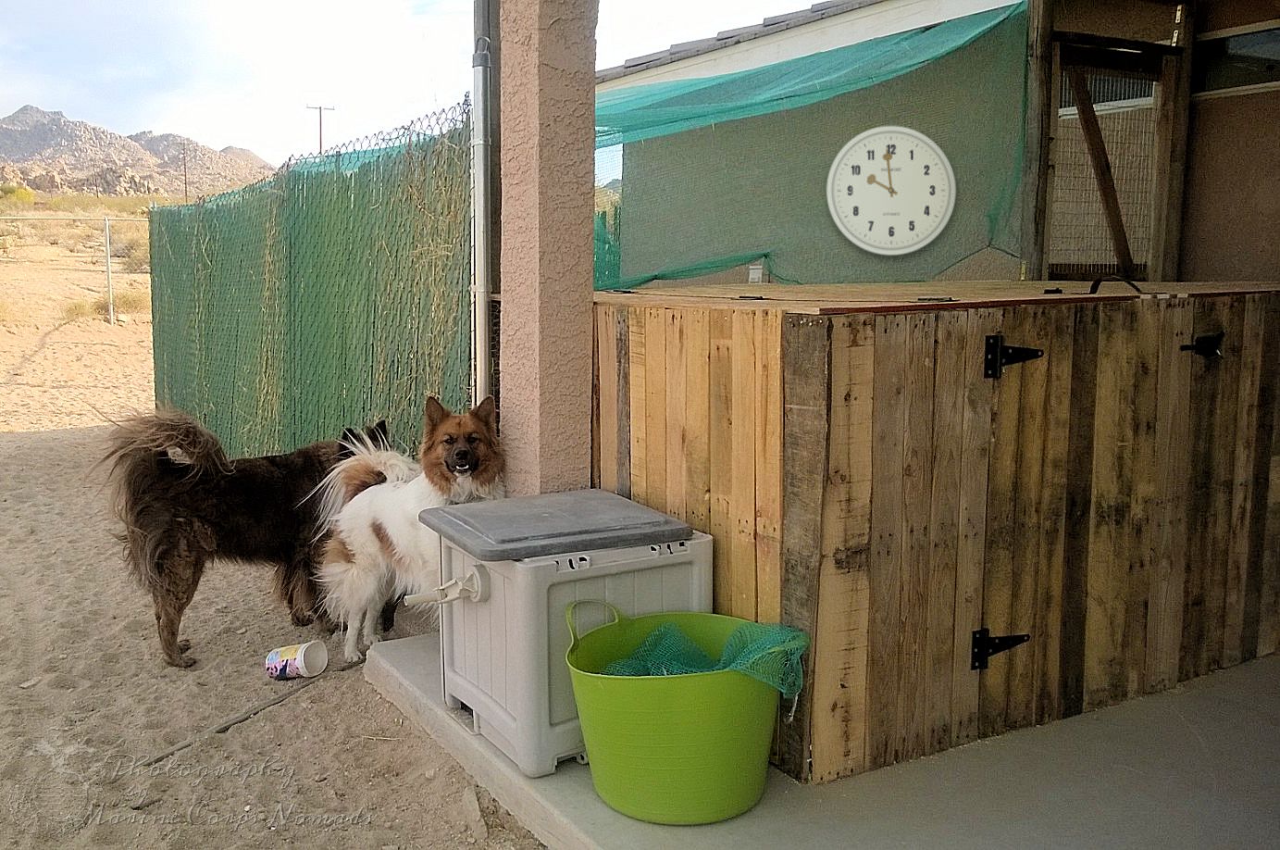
9:59
